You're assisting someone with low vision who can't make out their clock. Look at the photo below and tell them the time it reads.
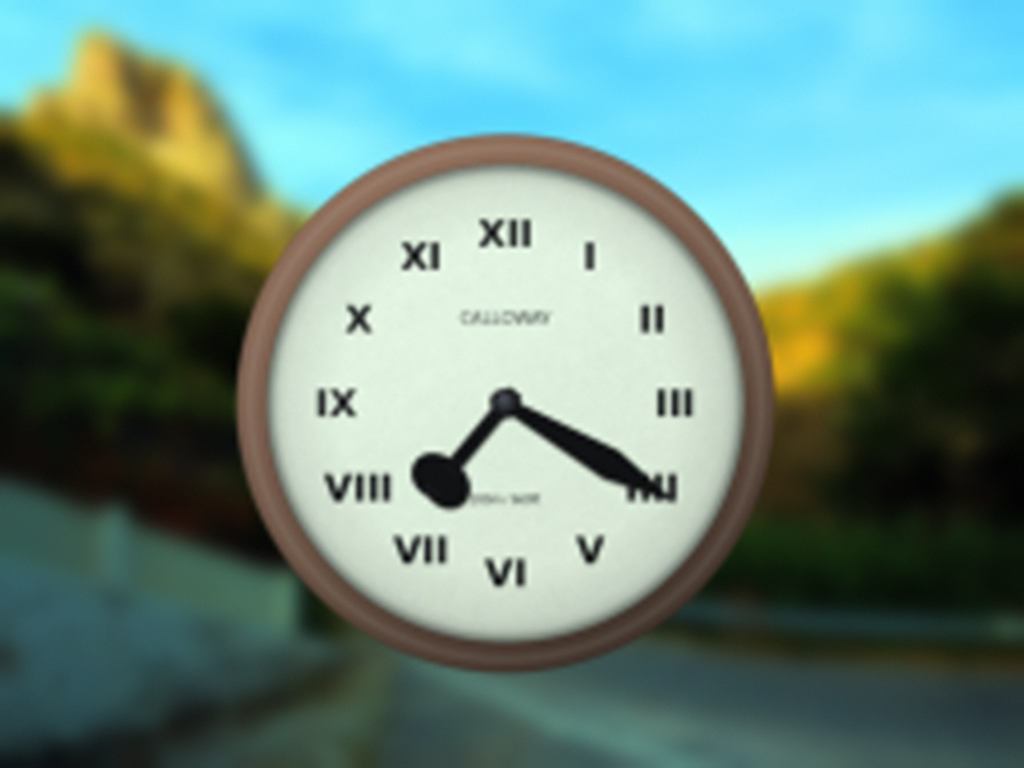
7:20
